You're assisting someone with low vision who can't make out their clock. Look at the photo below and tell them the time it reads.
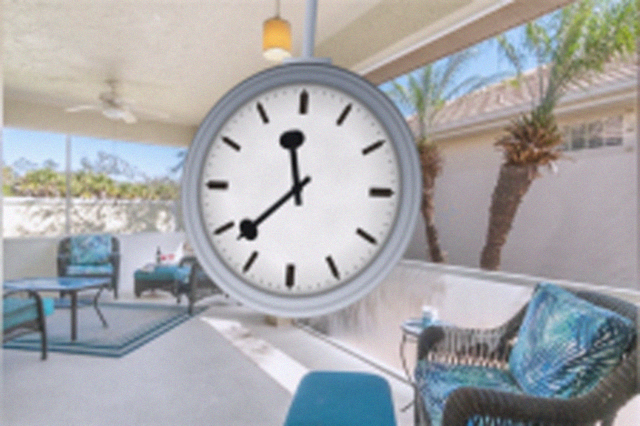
11:38
